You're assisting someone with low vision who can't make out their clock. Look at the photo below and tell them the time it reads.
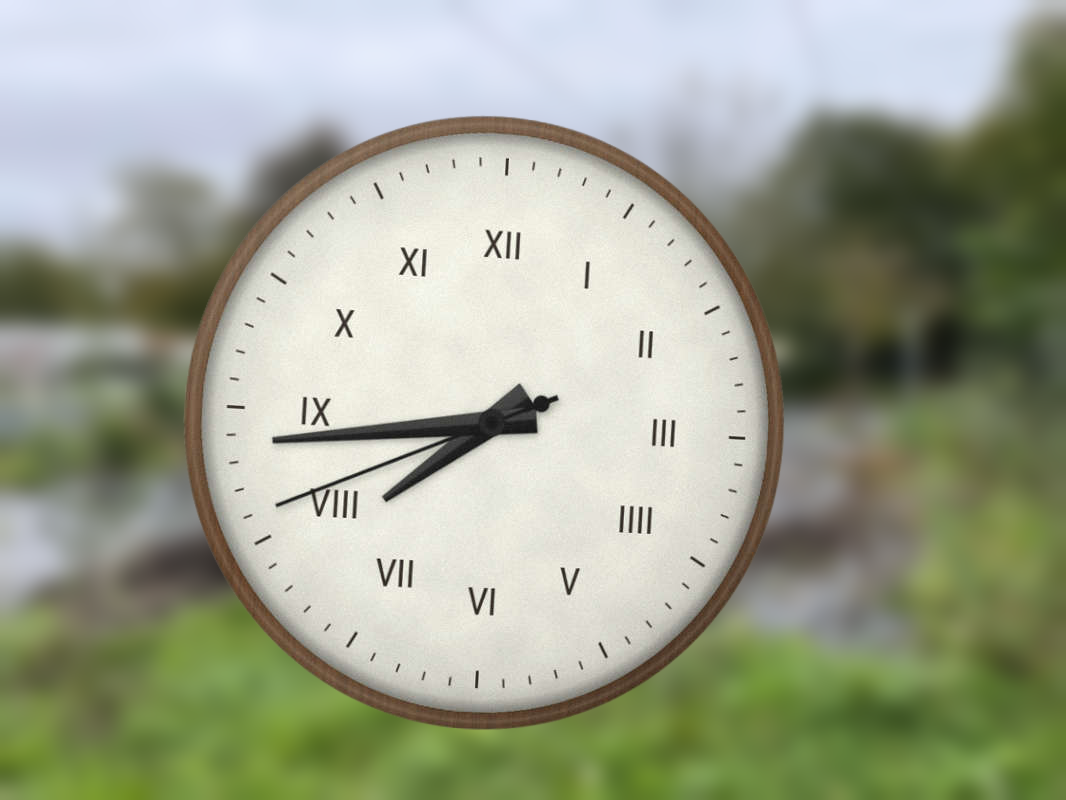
7:43:41
